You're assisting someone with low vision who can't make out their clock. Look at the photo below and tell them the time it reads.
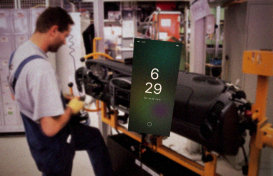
6:29
